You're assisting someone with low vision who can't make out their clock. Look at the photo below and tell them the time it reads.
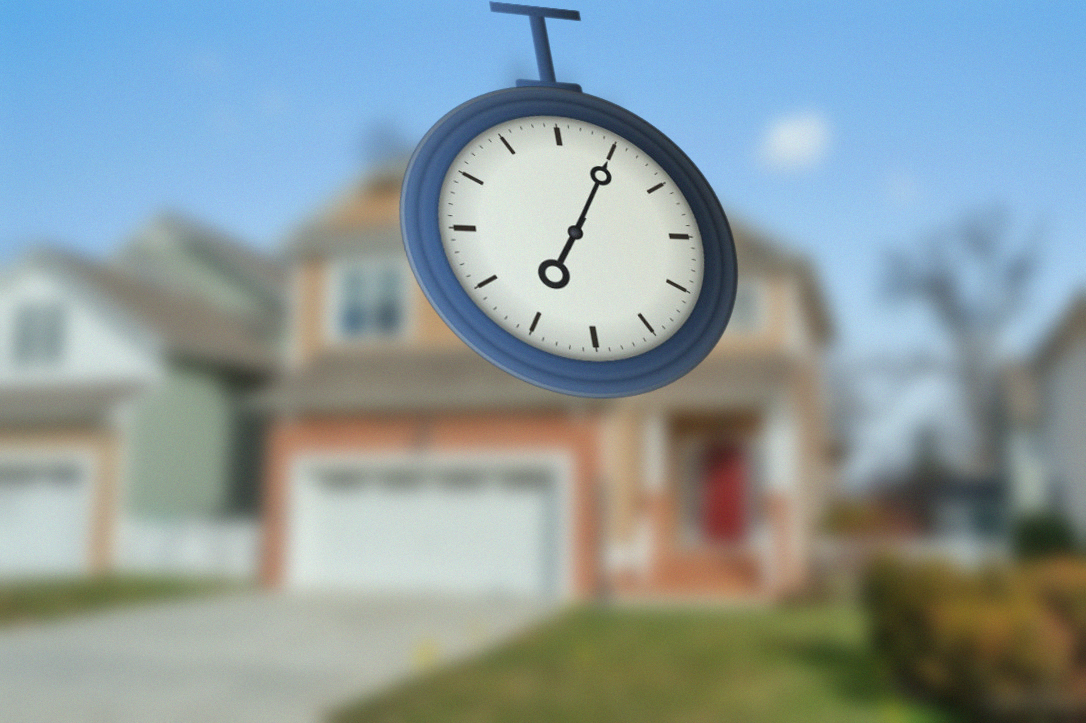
7:05
